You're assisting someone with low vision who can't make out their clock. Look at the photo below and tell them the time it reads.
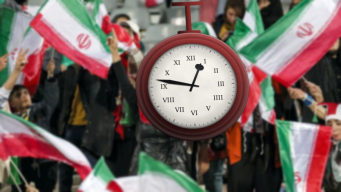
12:47
